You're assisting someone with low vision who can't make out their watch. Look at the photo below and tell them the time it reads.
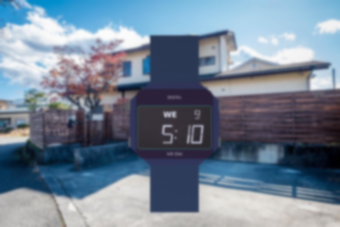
5:10
